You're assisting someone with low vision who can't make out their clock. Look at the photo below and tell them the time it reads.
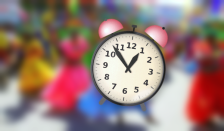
12:53
